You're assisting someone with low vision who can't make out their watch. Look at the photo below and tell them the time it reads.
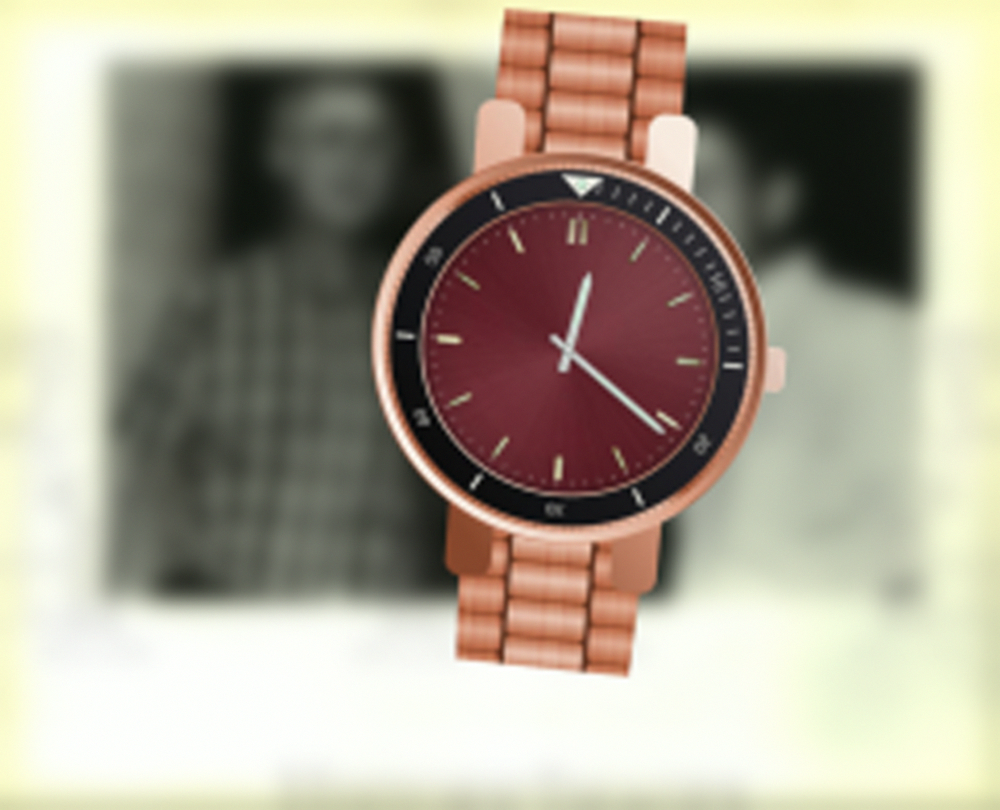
12:21
